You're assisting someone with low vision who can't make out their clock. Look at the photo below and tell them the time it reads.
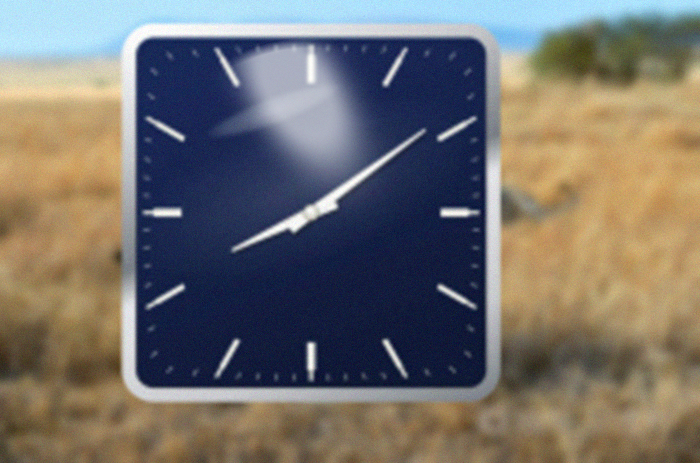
8:09
